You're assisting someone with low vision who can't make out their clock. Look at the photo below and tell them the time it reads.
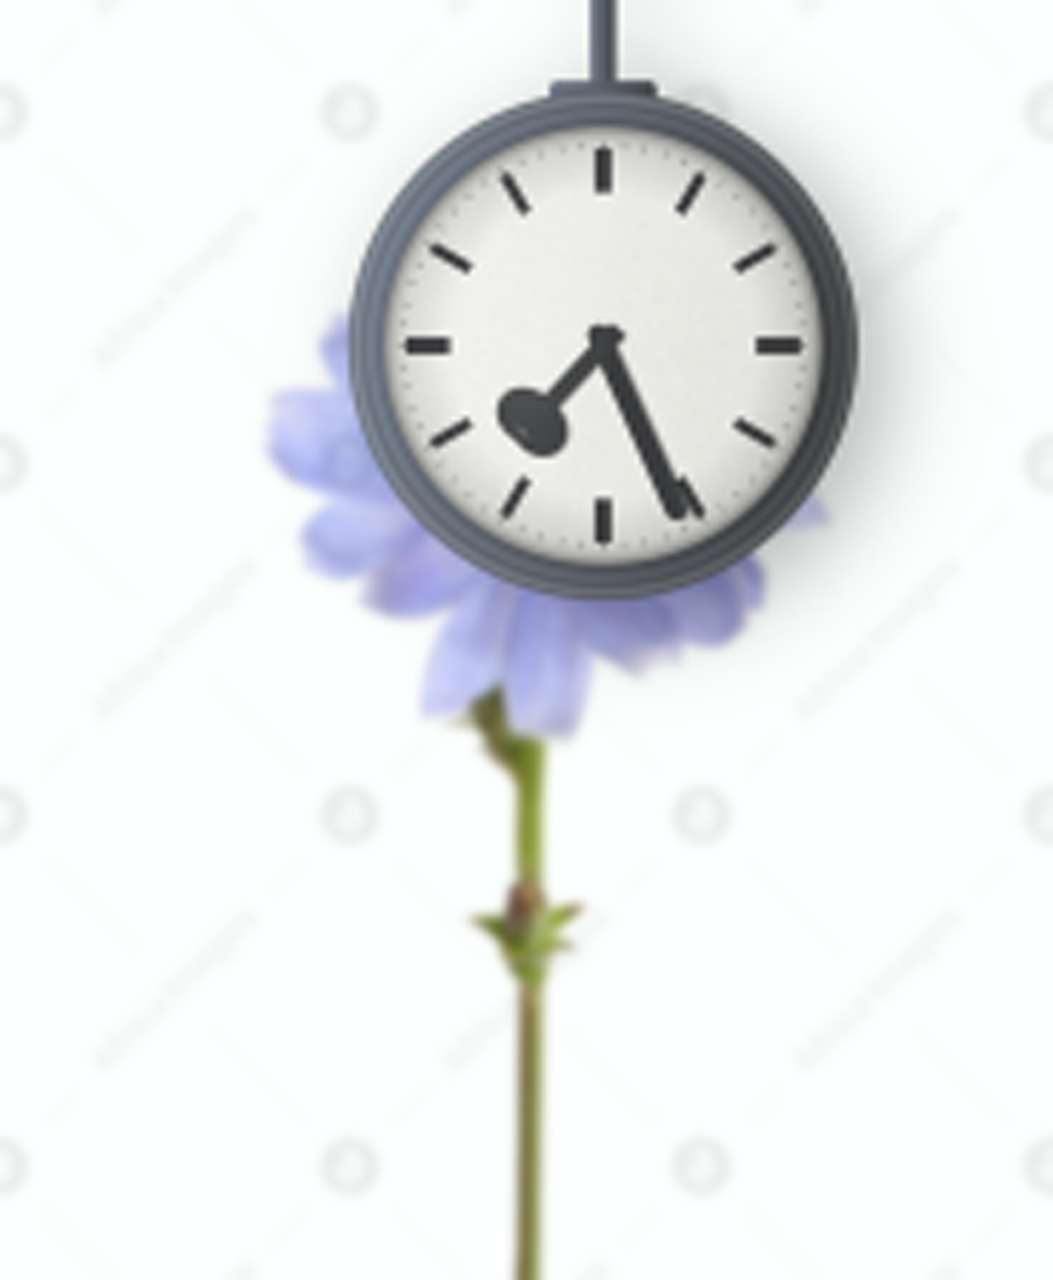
7:26
